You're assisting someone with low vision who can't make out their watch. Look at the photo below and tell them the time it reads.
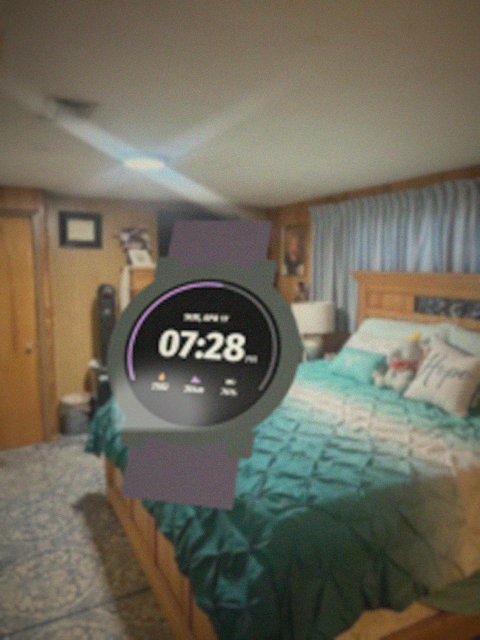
7:28
